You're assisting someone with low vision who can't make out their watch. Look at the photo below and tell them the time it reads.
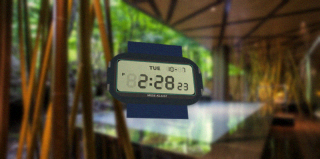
2:28:23
